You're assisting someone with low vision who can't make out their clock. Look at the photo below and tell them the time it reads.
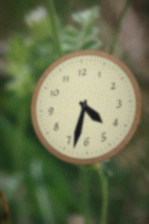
4:33
